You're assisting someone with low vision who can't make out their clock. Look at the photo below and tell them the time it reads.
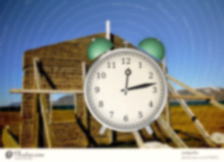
12:13
